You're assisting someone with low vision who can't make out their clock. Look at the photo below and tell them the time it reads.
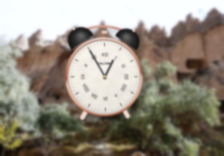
12:55
